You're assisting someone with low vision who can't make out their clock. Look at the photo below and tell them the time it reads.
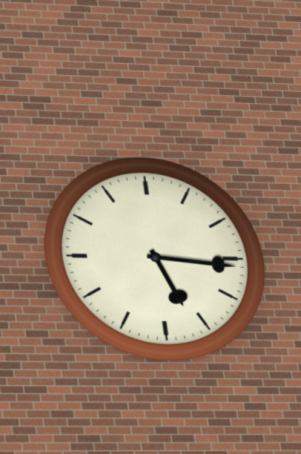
5:16
